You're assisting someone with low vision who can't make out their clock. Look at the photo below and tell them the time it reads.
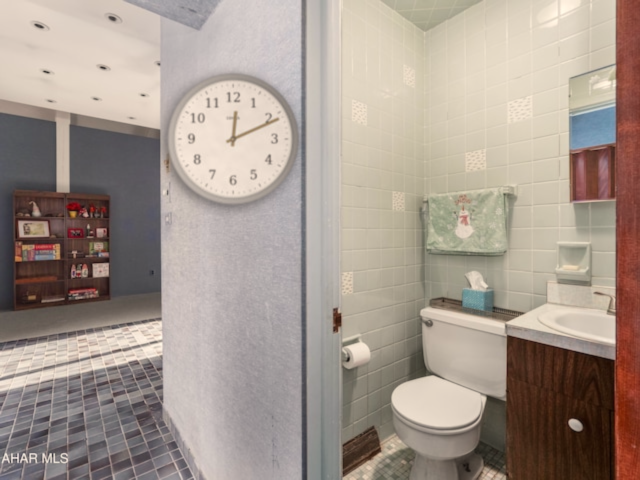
12:11
